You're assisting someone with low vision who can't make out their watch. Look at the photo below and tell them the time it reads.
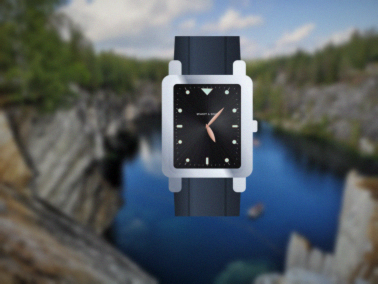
5:07
